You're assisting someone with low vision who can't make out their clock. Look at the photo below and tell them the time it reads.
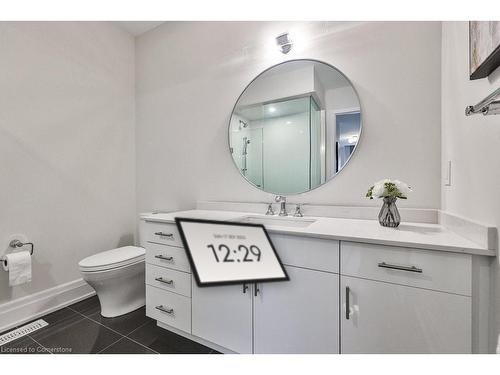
12:29
